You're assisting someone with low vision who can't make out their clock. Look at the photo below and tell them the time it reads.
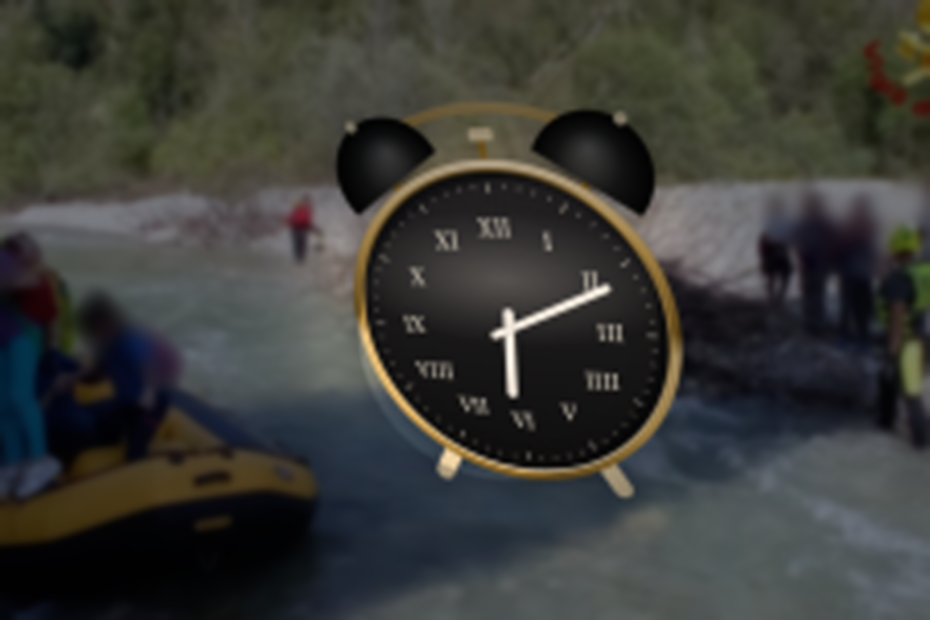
6:11
